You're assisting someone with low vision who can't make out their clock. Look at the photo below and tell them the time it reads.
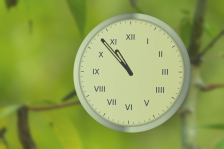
10:53
